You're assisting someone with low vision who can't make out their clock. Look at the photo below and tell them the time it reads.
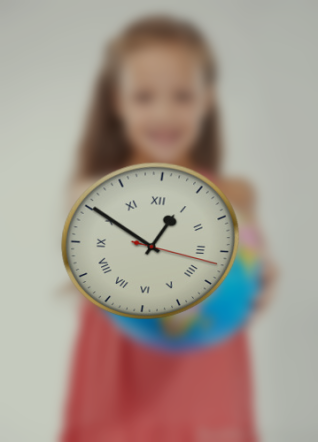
12:50:17
